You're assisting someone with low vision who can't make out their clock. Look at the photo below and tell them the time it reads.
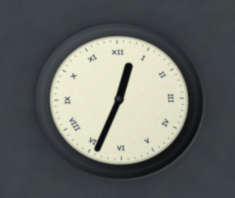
12:34
